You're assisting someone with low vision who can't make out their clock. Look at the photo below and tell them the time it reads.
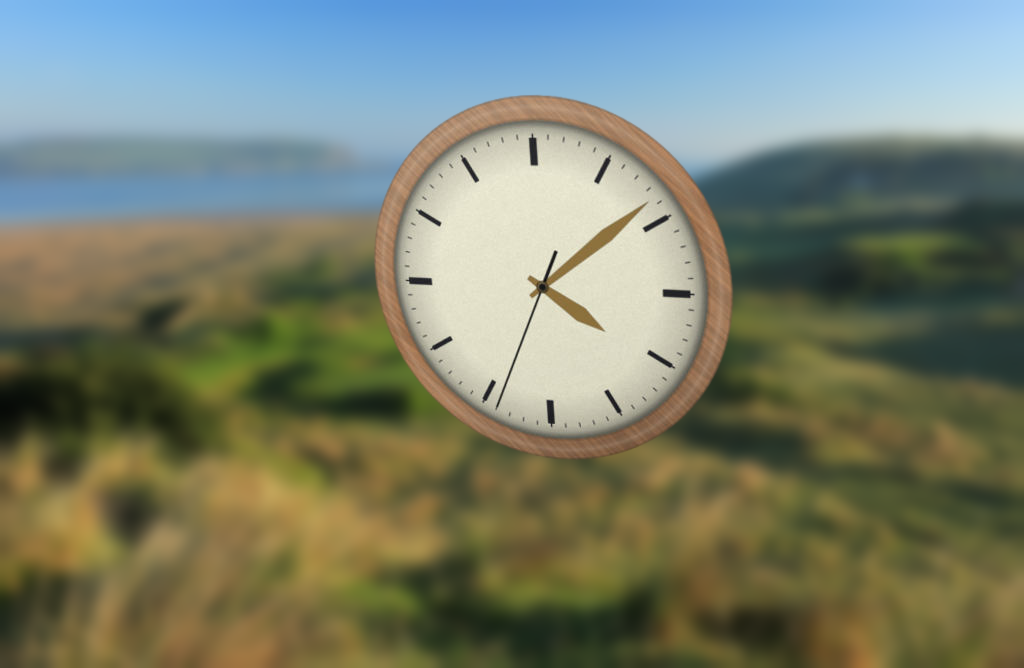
4:08:34
